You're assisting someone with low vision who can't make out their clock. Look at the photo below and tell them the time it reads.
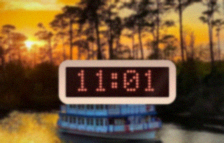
11:01
